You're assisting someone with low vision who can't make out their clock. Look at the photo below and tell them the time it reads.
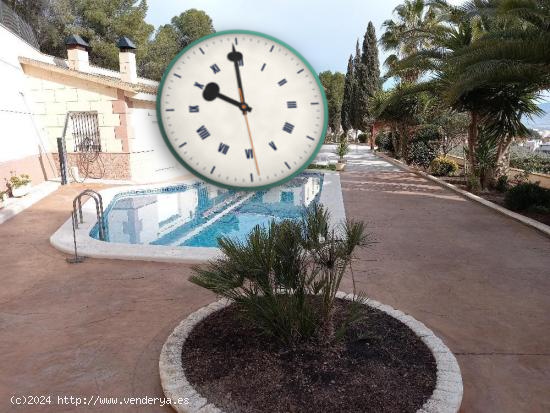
9:59:29
